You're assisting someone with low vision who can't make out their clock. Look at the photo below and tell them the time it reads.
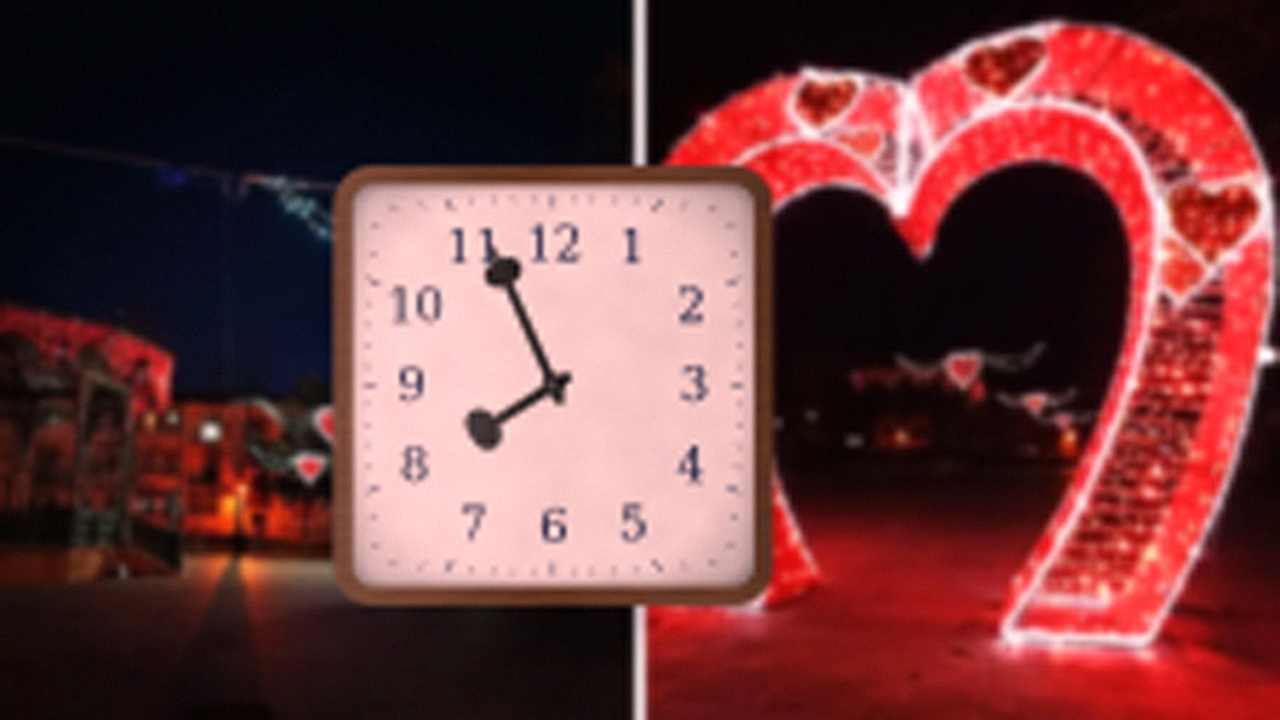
7:56
